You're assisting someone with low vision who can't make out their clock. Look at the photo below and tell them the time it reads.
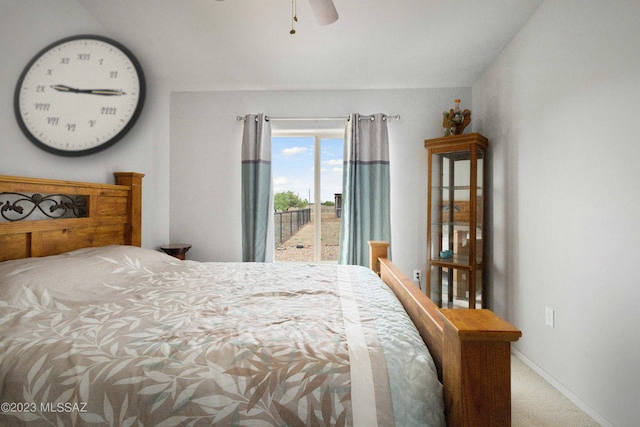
9:15
